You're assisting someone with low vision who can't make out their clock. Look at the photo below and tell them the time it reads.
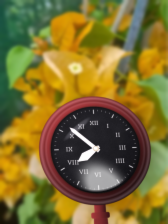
7:52
